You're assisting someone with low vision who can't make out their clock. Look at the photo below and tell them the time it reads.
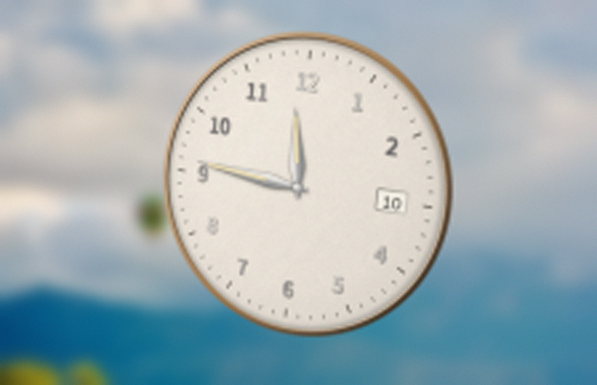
11:46
